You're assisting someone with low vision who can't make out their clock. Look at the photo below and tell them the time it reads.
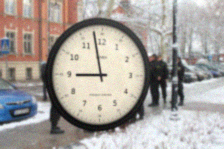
8:58
